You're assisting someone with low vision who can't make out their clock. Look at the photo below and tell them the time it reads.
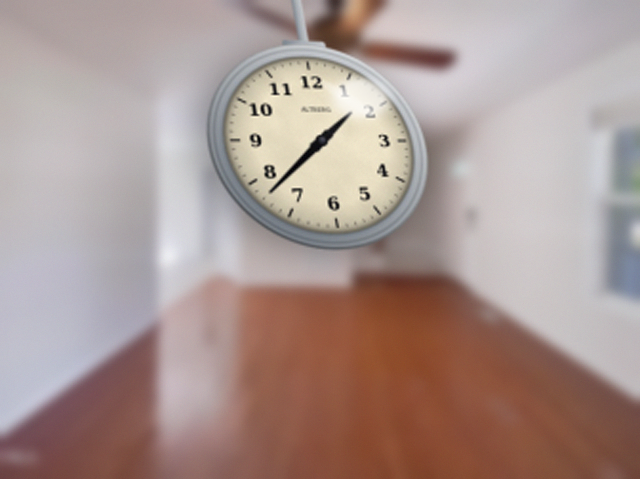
1:38
